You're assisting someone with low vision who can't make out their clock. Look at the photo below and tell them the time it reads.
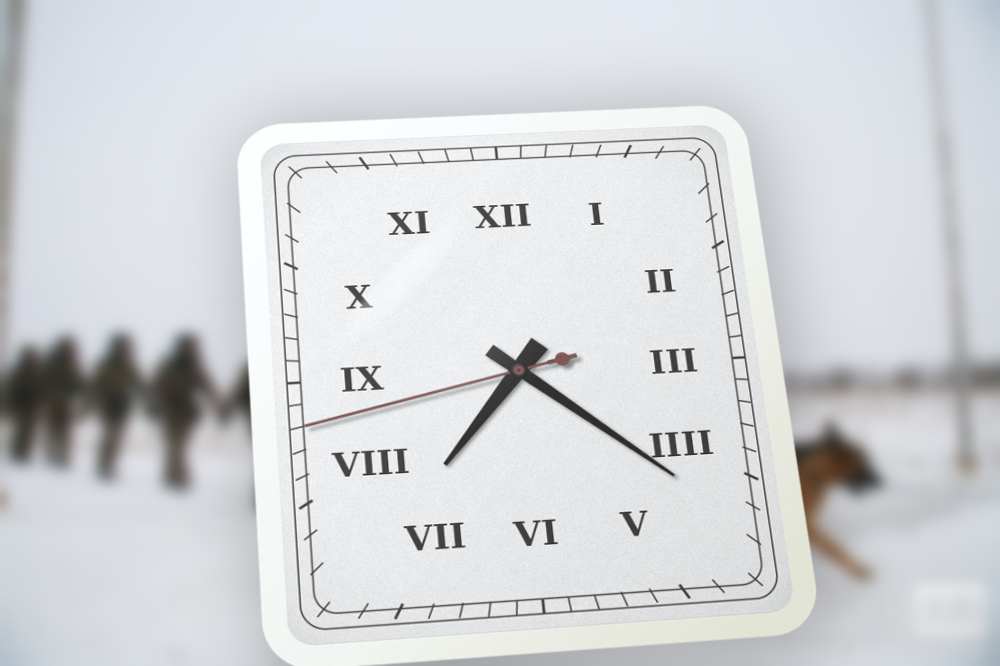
7:21:43
